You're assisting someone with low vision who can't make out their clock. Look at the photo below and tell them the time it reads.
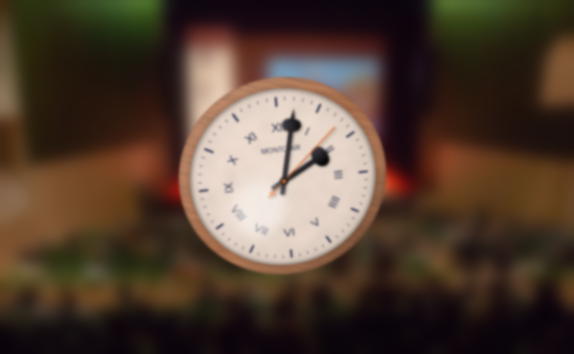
2:02:08
